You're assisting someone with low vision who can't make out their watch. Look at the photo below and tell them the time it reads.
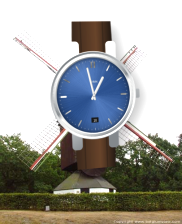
12:58
